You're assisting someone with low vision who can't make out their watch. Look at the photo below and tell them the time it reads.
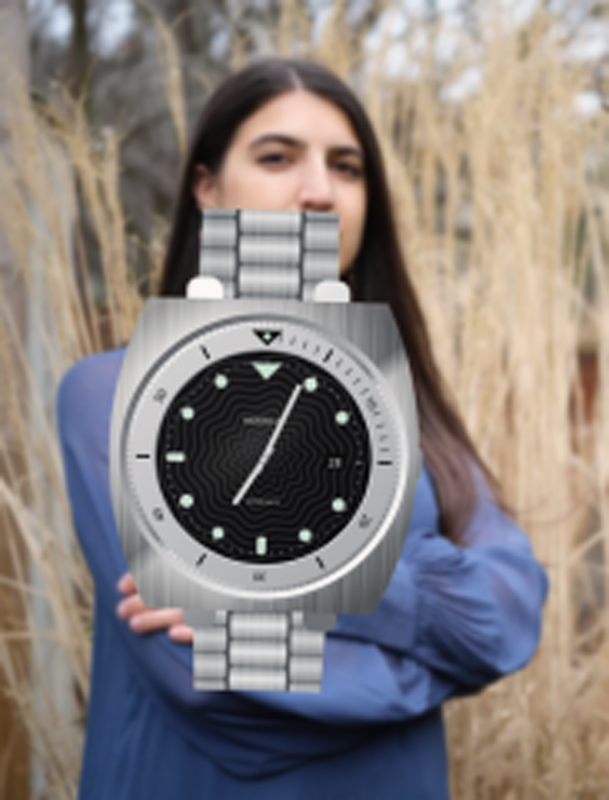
7:04
